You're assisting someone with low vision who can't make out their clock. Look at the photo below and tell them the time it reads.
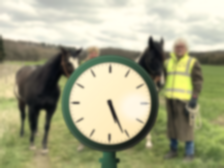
5:26
